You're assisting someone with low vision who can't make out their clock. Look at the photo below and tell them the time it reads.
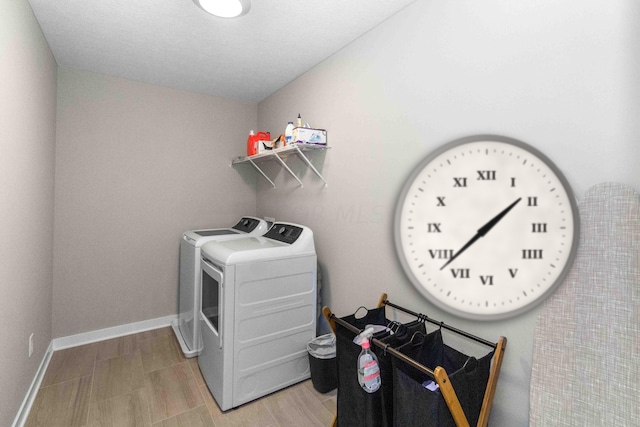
1:38
